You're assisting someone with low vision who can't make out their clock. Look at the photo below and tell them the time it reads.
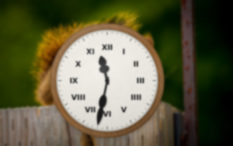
11:32
